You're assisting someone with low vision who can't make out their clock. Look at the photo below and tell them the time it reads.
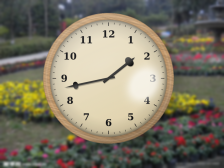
1:43
